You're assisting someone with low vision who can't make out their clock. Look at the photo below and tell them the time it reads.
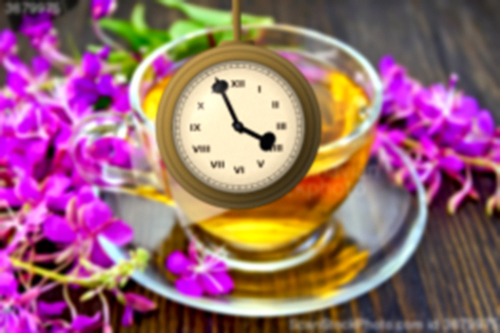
3:56
